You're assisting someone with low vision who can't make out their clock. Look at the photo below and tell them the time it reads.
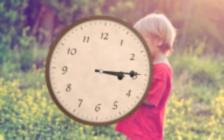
3:15
